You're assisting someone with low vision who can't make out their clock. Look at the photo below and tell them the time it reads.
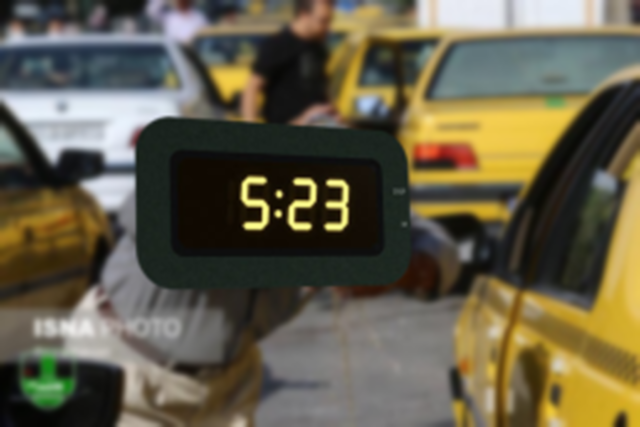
5:23
